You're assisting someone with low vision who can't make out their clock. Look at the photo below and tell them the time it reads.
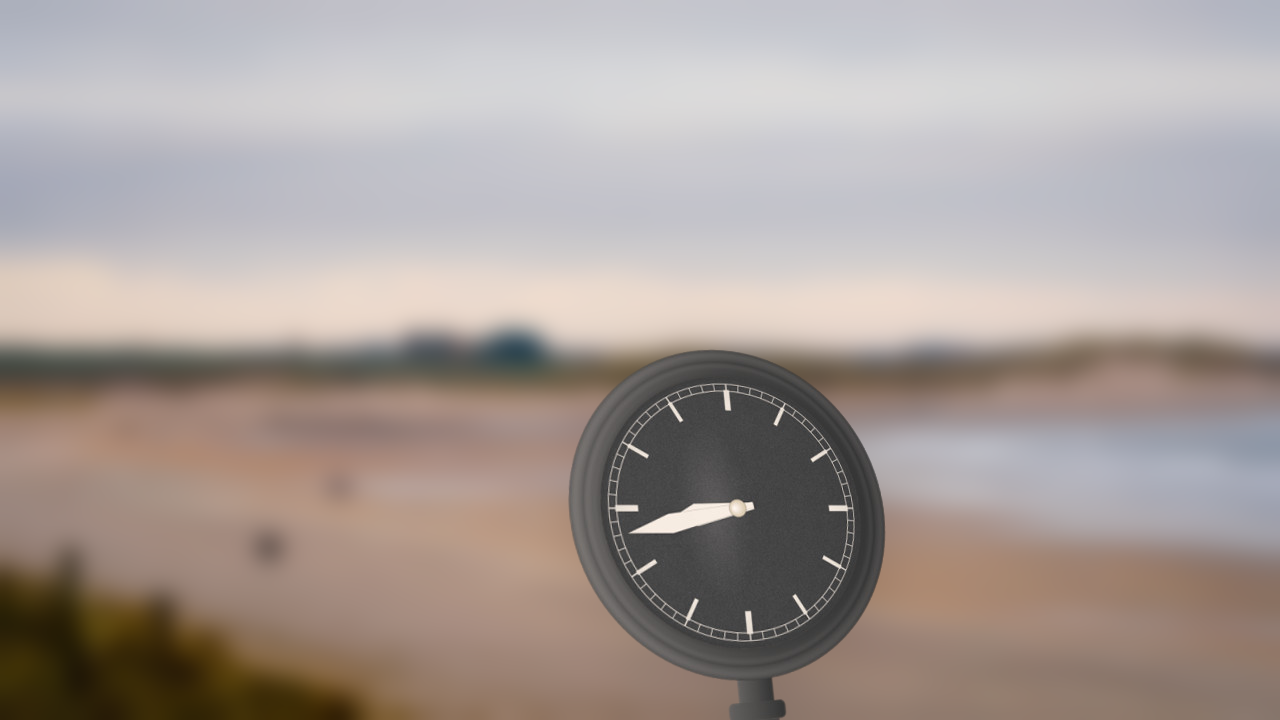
8:43
